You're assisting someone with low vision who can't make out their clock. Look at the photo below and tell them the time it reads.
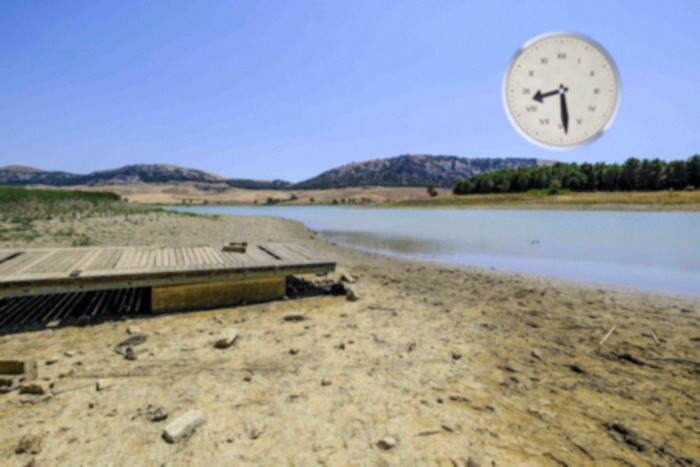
8:29
